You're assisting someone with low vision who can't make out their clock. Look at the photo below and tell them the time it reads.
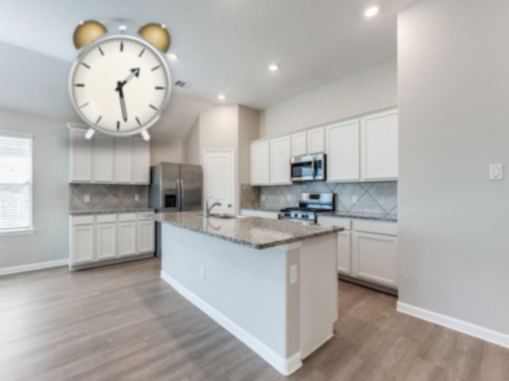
1:28
